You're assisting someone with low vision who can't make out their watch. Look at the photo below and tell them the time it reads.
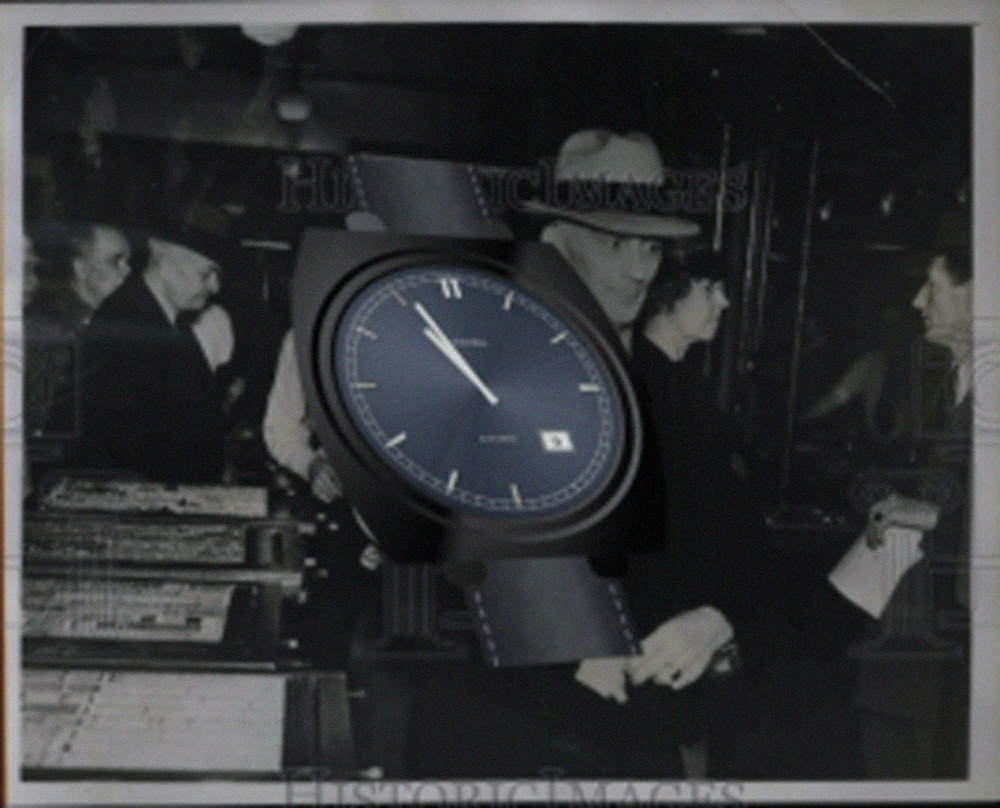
10:56
